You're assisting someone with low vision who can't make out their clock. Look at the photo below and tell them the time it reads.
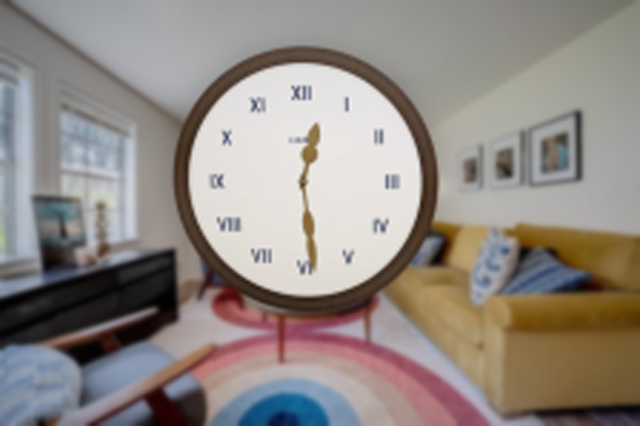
12:29
